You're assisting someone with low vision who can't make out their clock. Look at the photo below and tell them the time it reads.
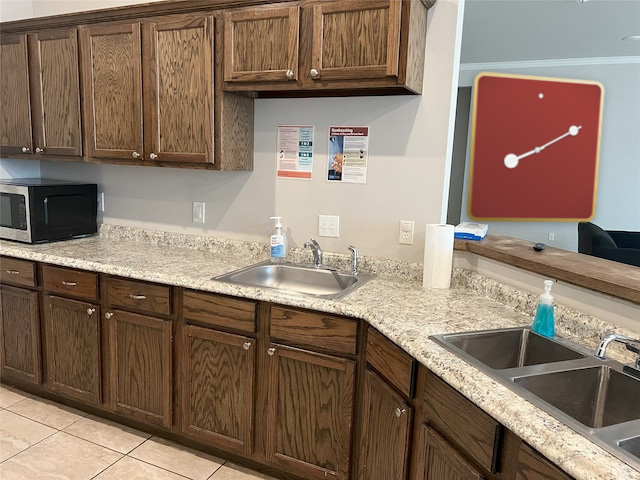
8:10
